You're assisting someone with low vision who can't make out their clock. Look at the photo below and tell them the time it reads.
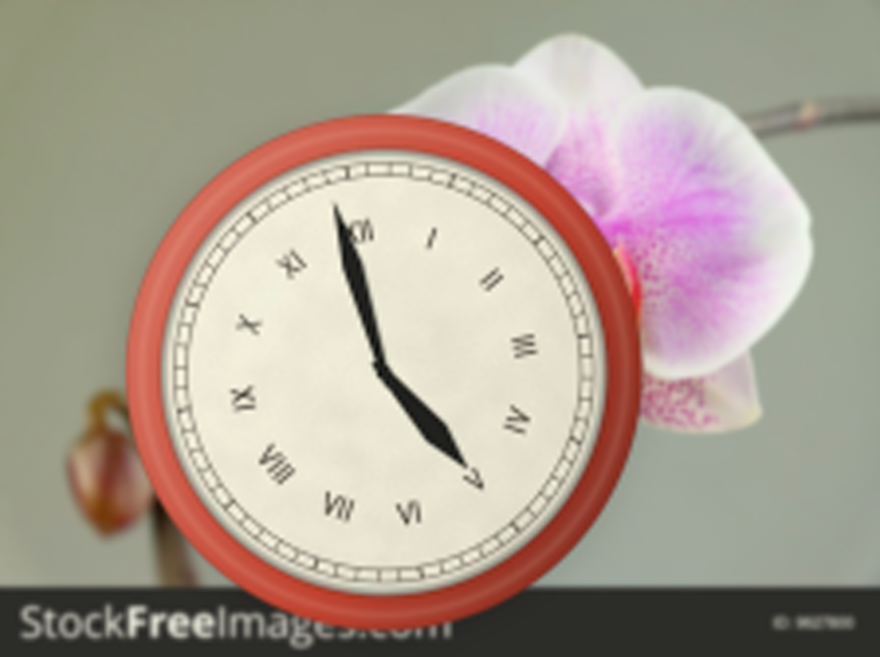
4:59
